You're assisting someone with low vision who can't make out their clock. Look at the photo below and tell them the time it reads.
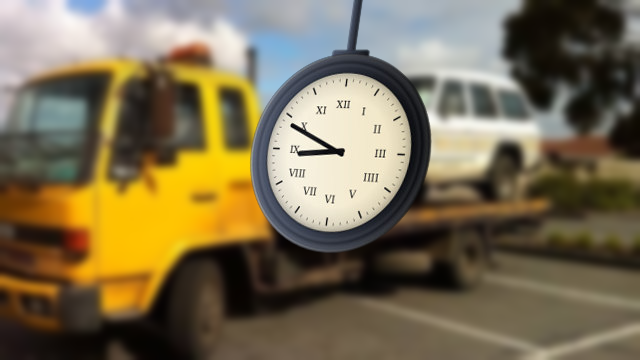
8:49
